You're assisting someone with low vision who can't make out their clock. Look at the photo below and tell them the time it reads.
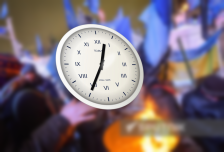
12:35
